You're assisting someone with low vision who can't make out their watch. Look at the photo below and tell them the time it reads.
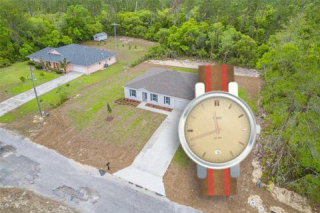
11:42
